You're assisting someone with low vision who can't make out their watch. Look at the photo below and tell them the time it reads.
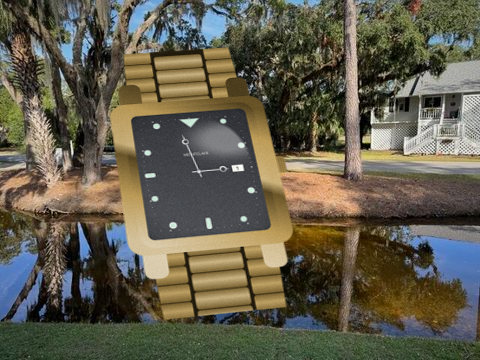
2:58
